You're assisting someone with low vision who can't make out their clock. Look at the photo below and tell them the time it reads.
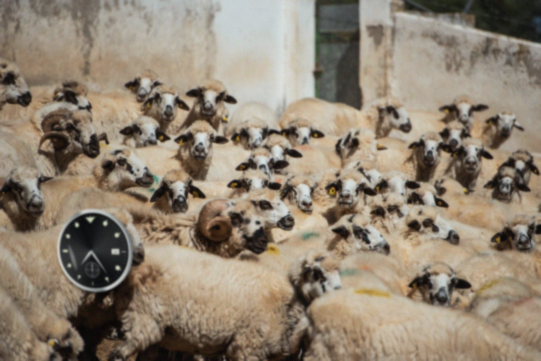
7:24
